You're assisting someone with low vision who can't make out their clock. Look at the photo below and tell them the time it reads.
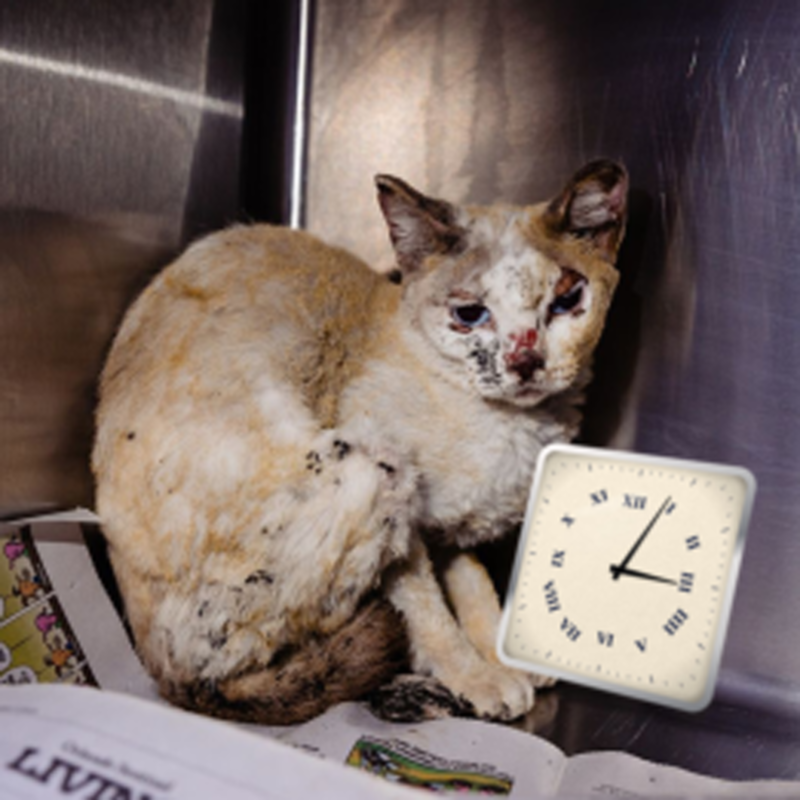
3:04
